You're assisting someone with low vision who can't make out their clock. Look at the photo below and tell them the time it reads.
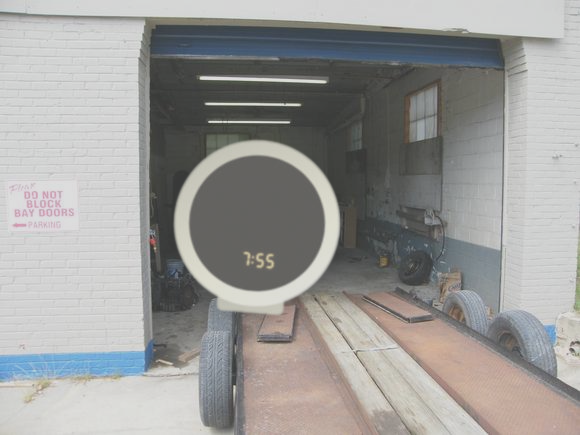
7:55
